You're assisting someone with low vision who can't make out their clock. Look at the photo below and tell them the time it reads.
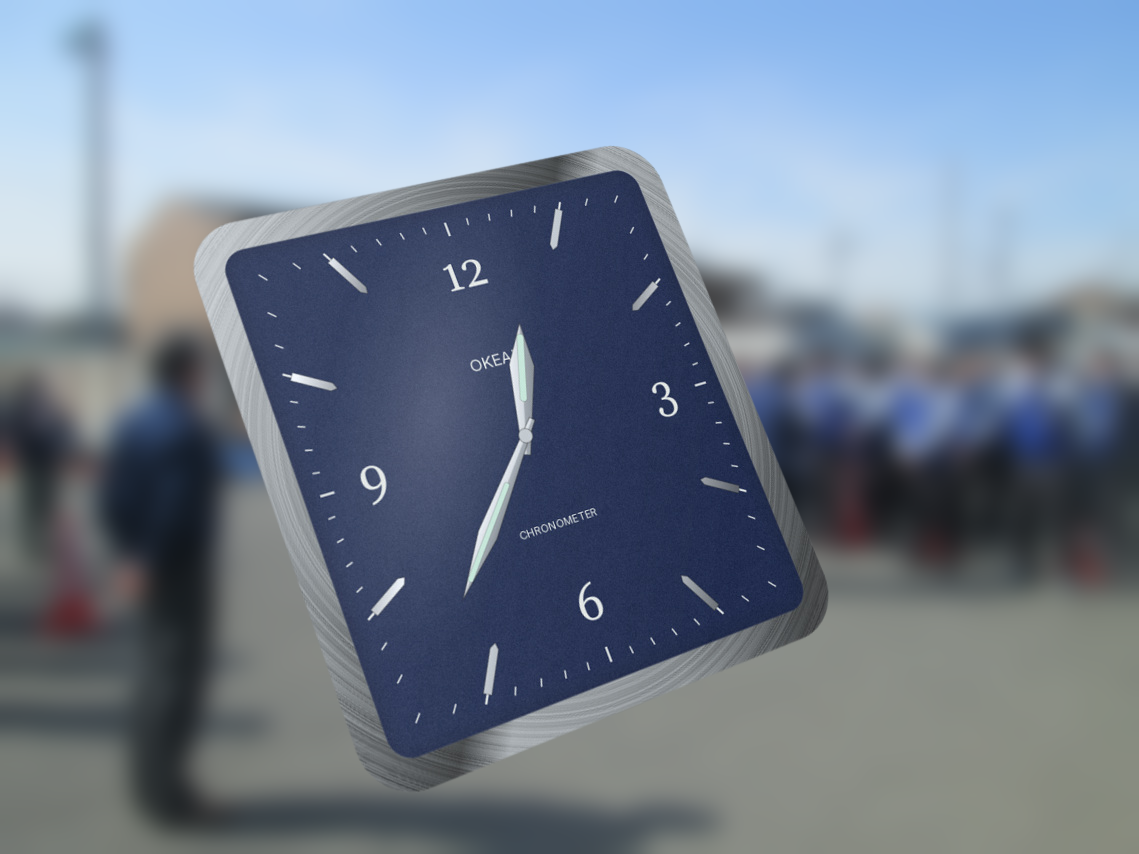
12:37
